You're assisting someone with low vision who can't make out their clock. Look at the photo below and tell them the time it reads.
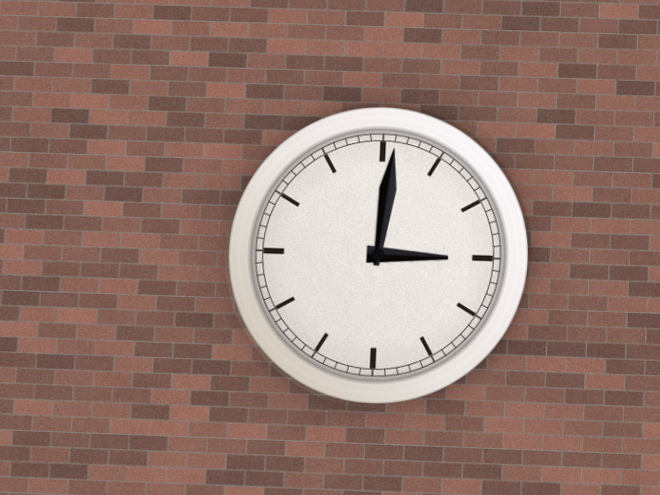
3:01
